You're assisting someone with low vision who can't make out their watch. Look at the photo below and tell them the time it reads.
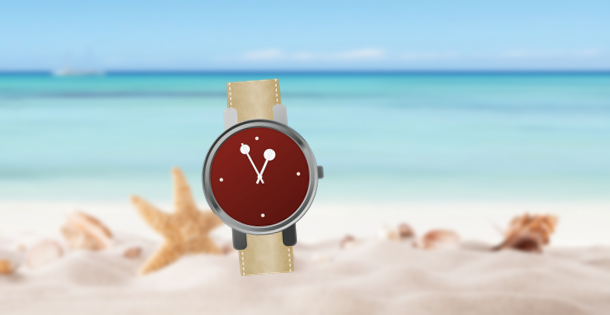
12:56
